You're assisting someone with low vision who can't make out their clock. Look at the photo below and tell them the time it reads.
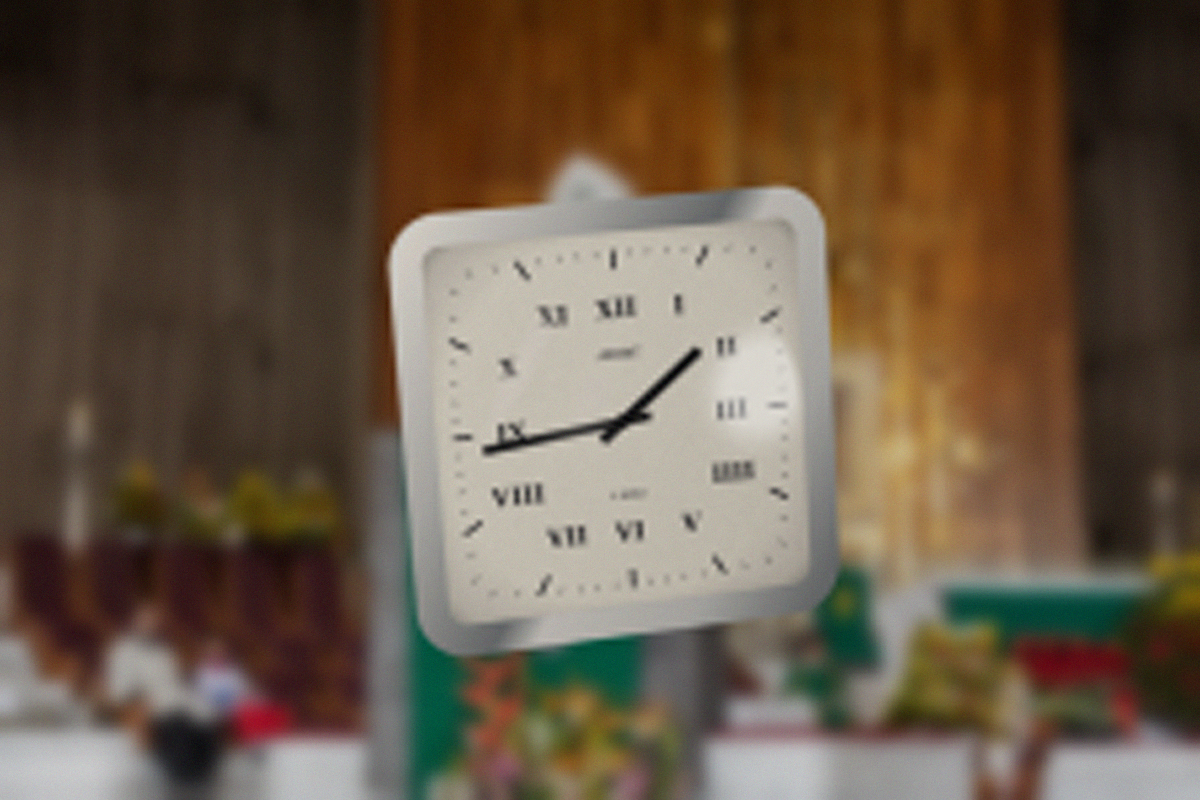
1:44
